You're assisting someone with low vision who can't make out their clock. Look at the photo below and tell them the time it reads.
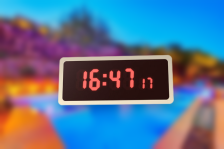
16:47:17
